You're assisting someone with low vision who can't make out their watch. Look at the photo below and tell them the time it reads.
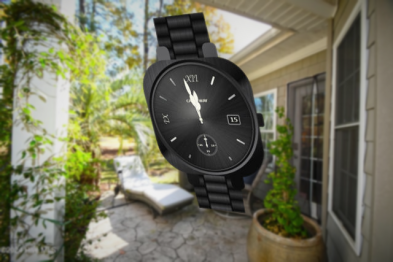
11:58
